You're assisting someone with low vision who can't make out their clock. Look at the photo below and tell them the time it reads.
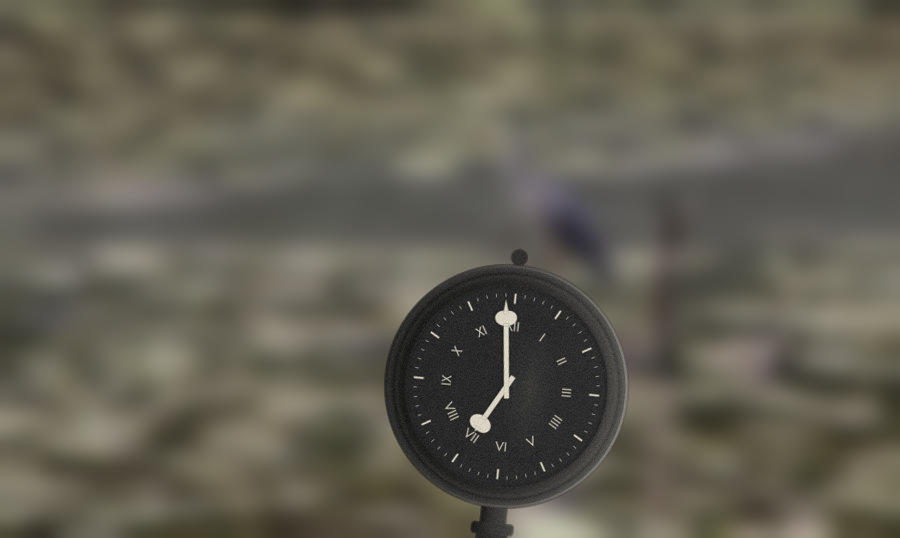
6:59
